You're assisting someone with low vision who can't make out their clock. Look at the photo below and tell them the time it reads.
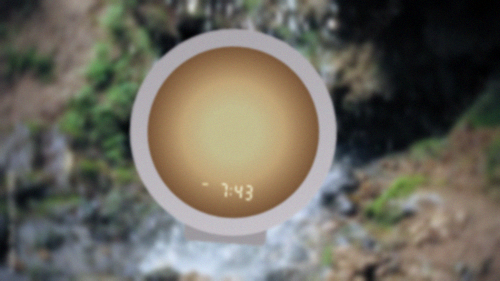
7:43
